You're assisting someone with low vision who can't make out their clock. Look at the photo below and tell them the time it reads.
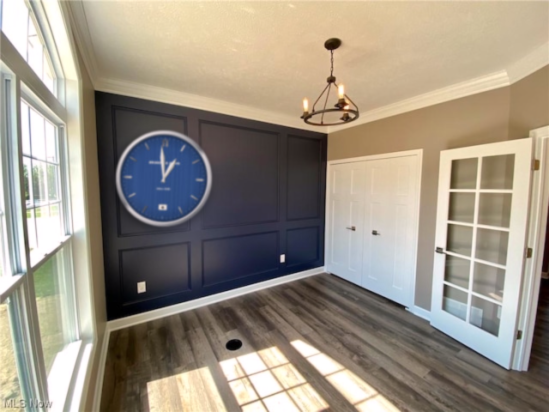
12:59
